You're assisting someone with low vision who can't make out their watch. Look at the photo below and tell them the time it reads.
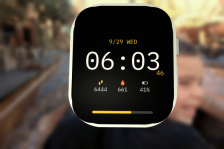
6:03
